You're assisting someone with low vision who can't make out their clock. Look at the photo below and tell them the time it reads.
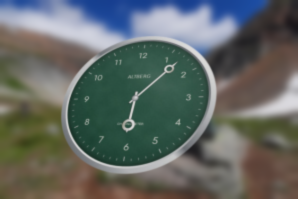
6:07
